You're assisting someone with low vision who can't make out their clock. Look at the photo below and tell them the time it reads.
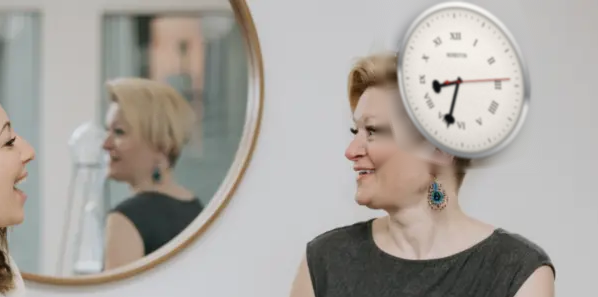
8:33:14
